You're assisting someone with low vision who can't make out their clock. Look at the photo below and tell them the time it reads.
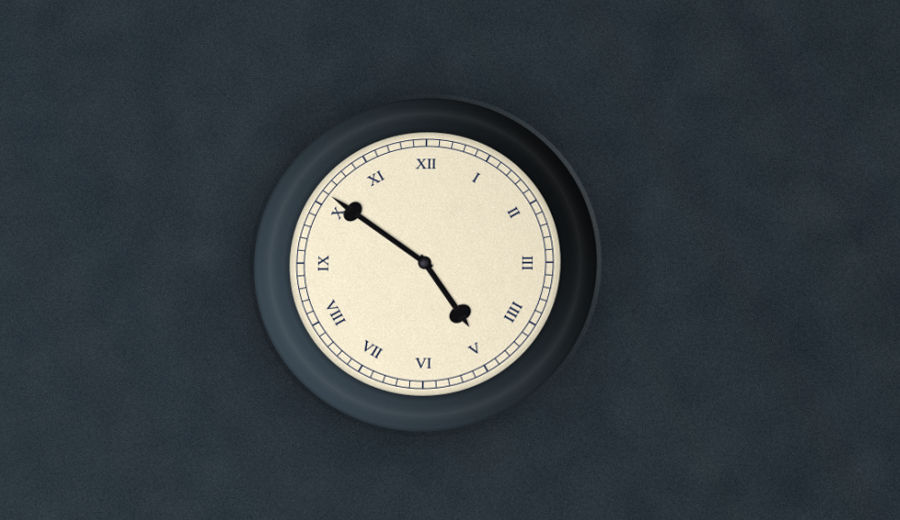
4:51
